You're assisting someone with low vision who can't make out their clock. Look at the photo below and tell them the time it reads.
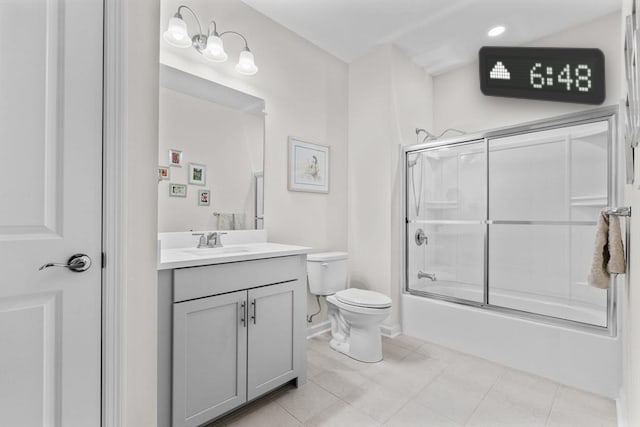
6:48
